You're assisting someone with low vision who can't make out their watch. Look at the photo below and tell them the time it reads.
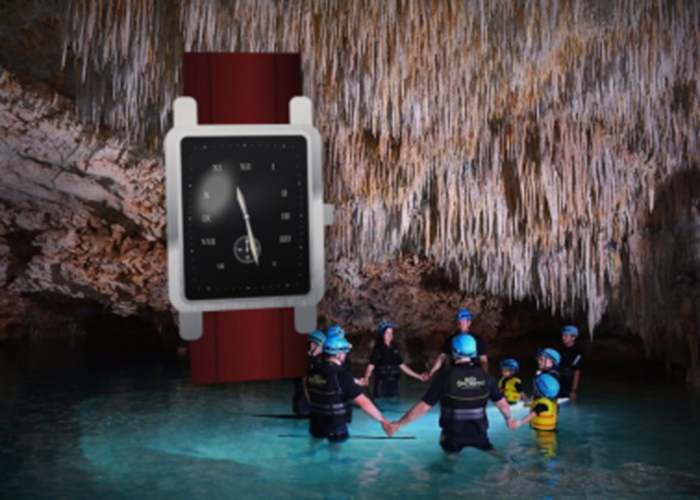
11:28
